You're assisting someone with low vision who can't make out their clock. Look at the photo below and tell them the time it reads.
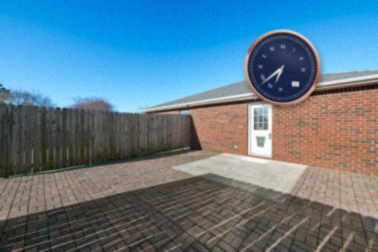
6:38
